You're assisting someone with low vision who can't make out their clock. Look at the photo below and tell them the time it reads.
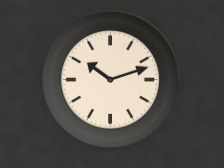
10:12
